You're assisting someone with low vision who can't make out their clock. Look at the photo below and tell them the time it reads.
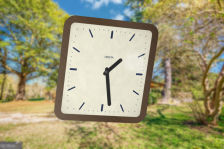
1:28
